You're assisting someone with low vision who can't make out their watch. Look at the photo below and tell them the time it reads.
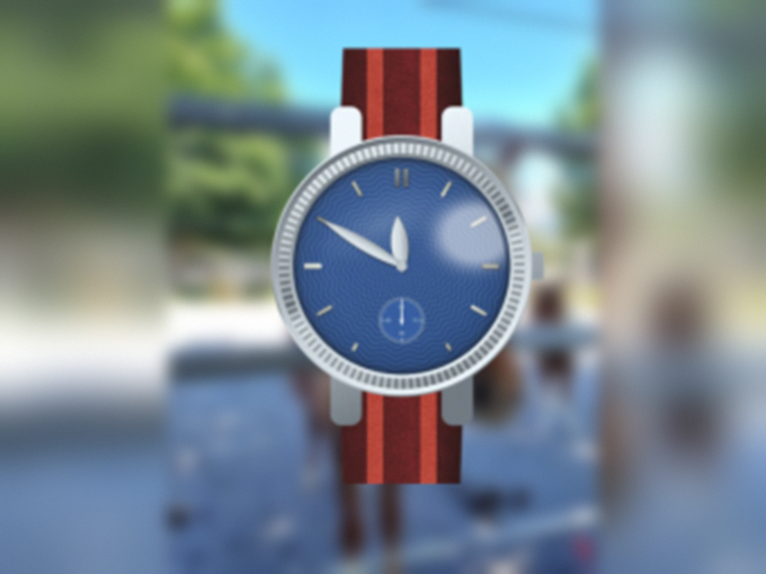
11:50
